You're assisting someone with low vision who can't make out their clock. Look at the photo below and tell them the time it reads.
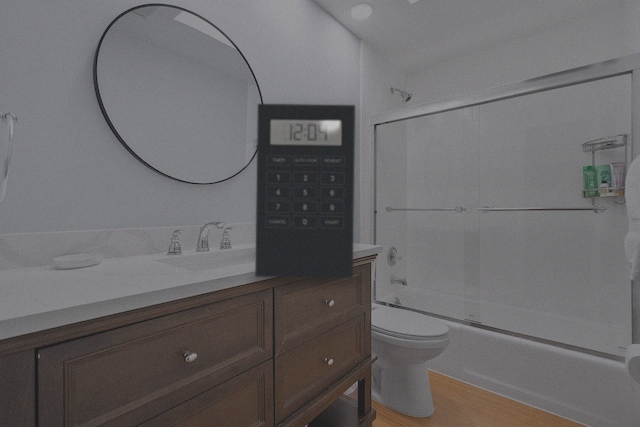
12:04
